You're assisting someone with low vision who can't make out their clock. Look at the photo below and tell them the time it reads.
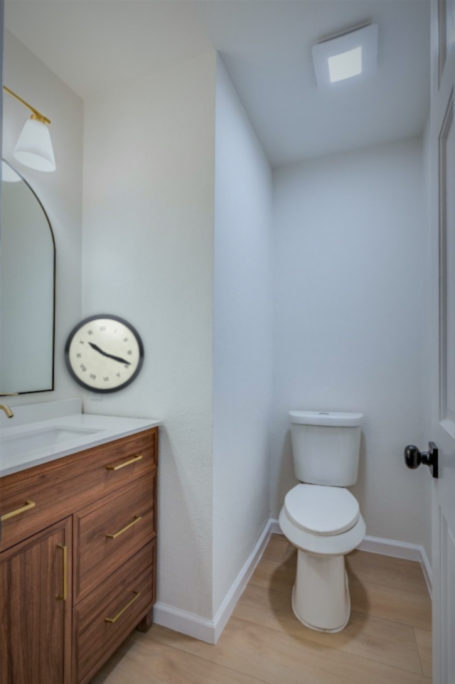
10:19
